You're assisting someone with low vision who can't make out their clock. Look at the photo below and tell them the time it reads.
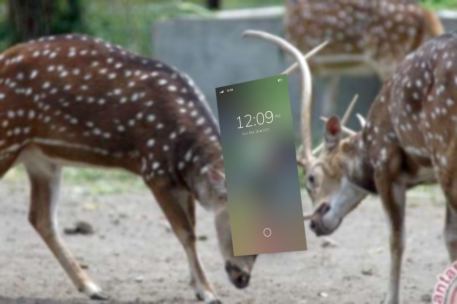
12:09
